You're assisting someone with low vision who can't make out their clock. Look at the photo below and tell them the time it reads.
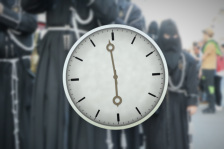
5:59
